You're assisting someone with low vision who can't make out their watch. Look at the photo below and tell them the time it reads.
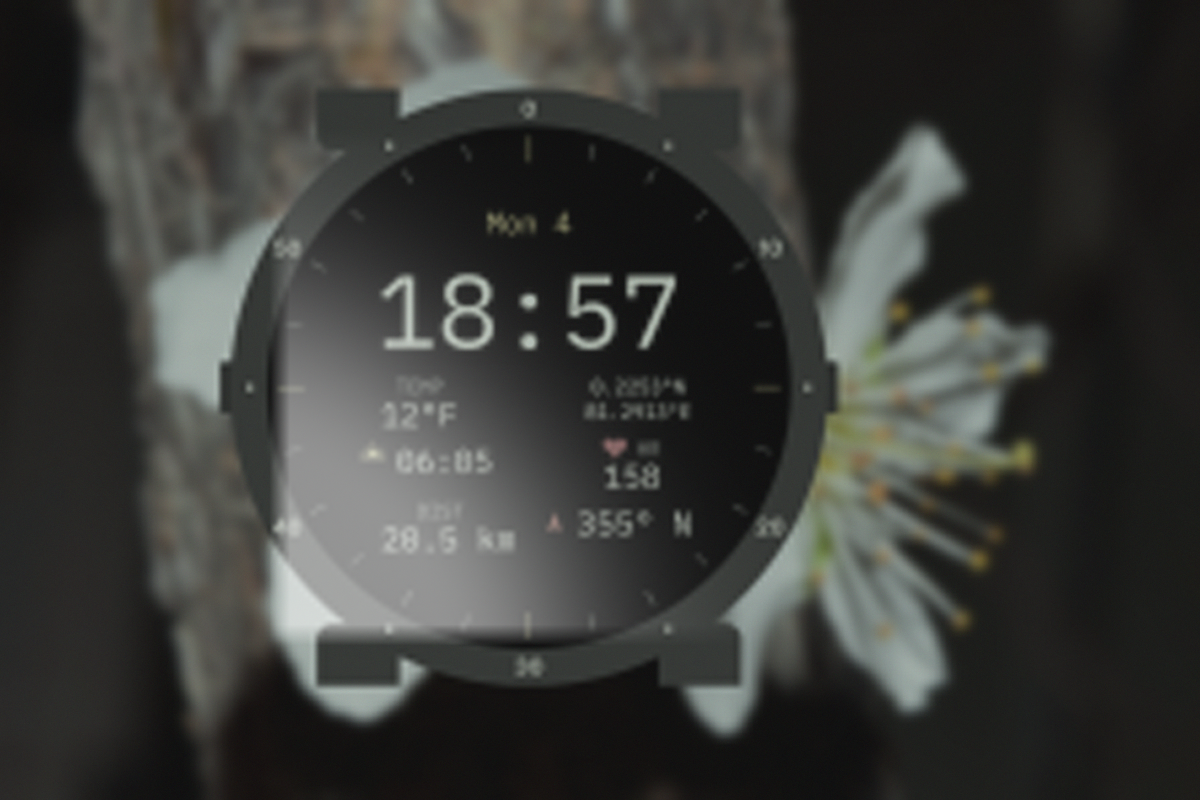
18:57
